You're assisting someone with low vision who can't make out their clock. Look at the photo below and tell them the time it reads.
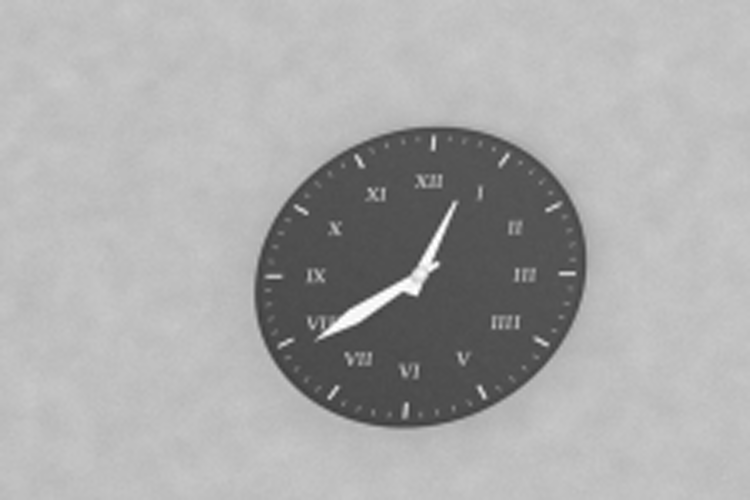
12:39
